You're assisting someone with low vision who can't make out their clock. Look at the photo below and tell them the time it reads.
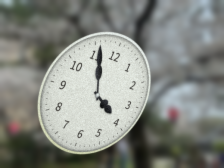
3:56
